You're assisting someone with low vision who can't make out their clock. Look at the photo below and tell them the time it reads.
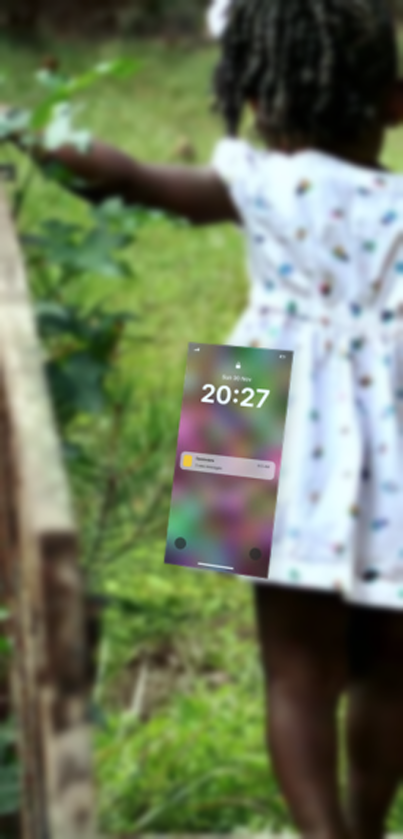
20:27
